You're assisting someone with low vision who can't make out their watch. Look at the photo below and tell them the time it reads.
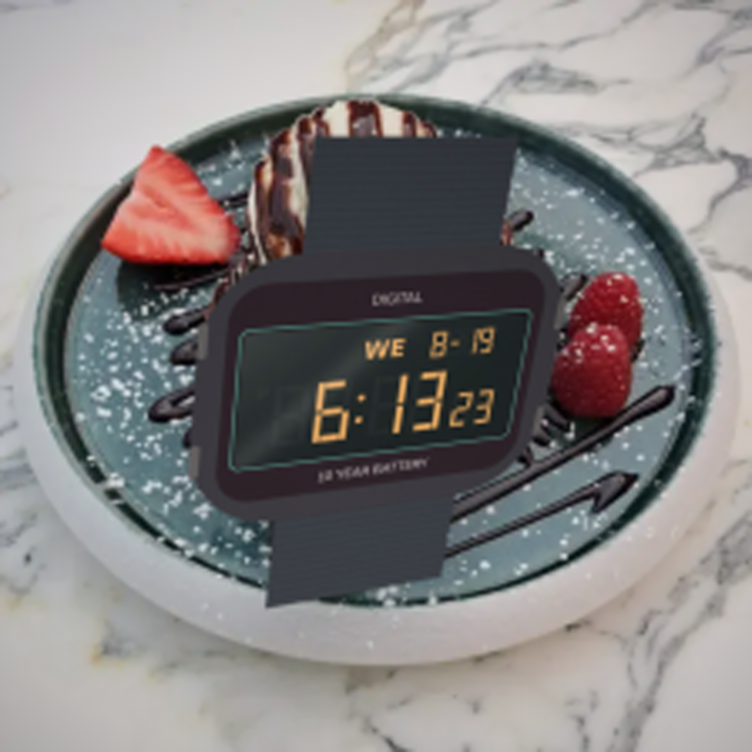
6:13:23
